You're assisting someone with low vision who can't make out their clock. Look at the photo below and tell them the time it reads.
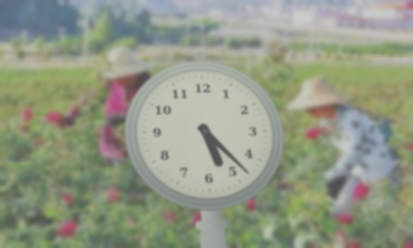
5:23
